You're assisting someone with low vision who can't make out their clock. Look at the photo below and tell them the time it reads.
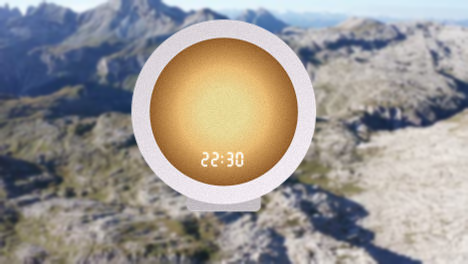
22:30
